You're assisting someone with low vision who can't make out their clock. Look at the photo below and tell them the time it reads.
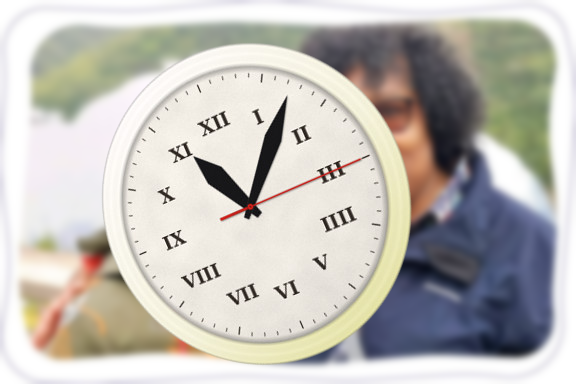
11:07:15
